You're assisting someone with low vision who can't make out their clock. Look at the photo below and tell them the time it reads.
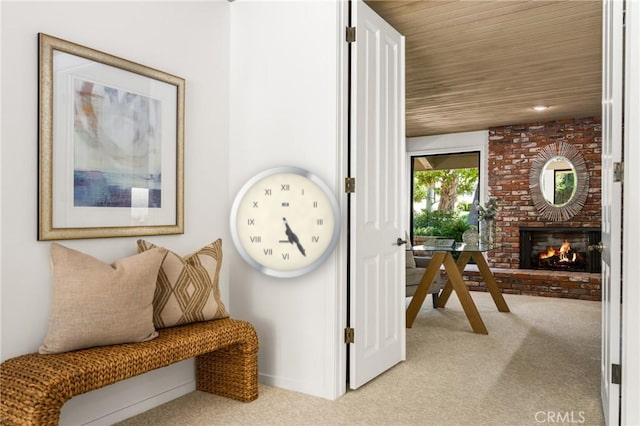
5:25
